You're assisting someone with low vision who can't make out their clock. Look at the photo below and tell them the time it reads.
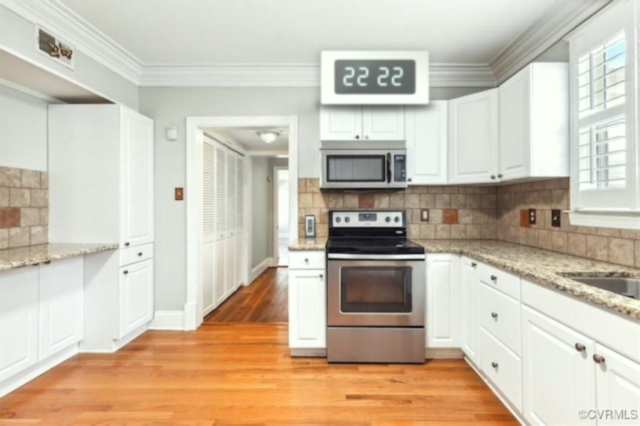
22:22
